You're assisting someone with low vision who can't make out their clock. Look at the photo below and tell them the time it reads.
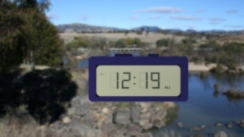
12:19
